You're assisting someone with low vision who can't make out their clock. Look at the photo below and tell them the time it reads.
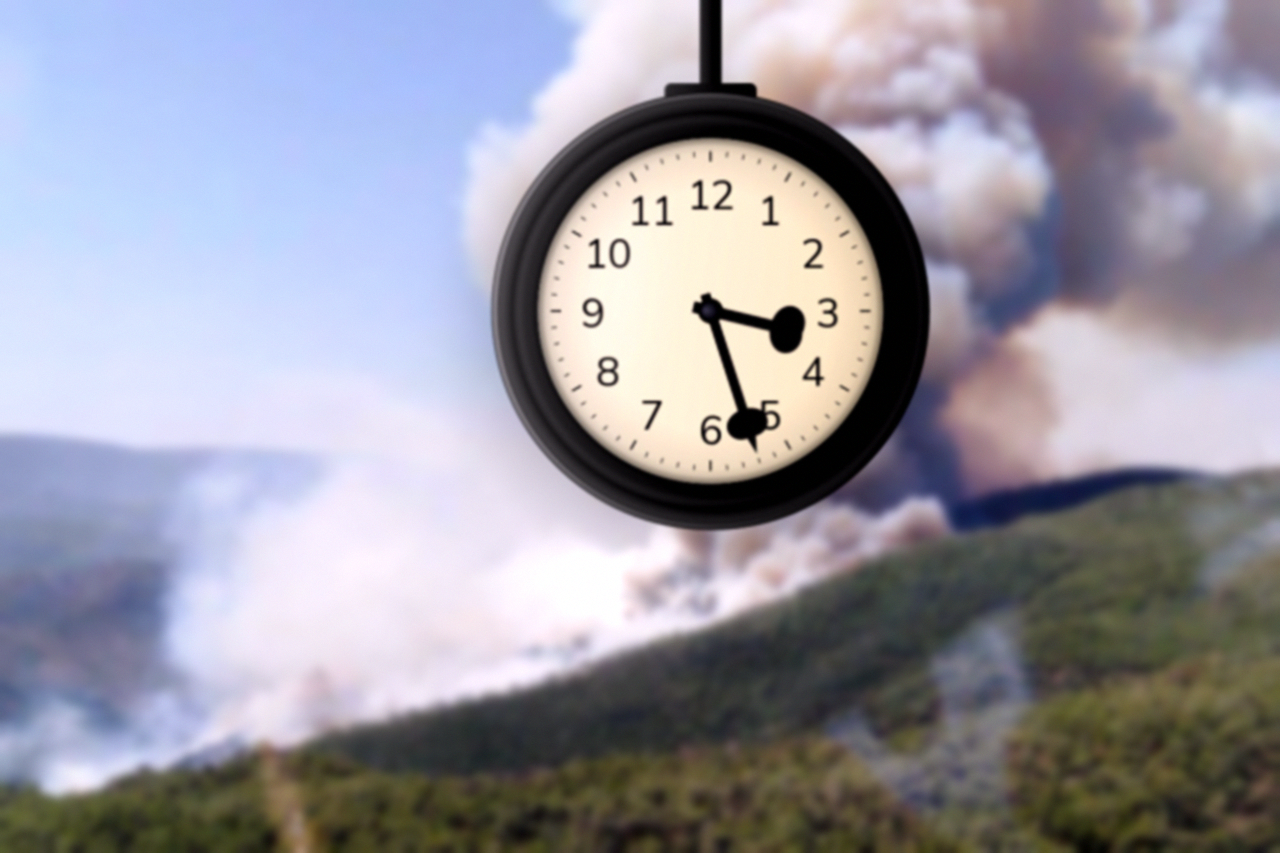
3:27
